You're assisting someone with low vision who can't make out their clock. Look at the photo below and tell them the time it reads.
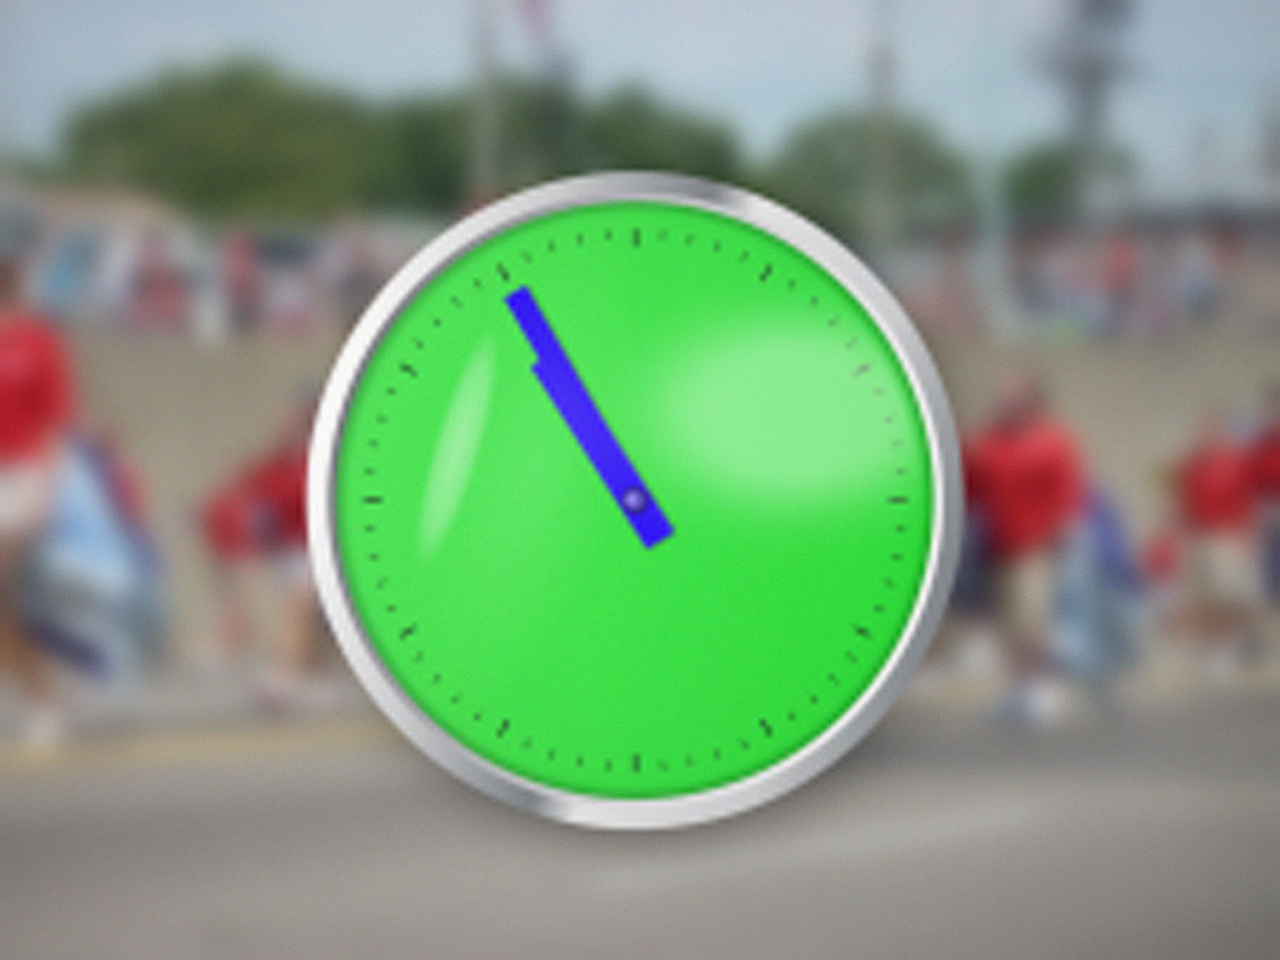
10:55
